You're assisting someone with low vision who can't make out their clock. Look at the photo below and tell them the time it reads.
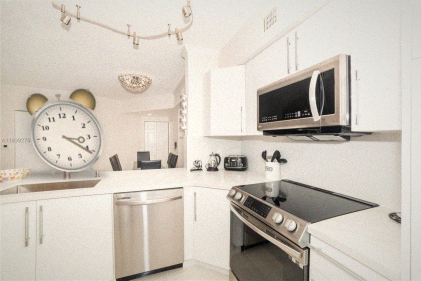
3:21
